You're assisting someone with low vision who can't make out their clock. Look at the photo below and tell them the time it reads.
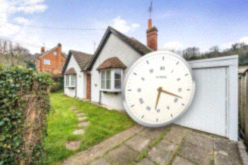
6:18
